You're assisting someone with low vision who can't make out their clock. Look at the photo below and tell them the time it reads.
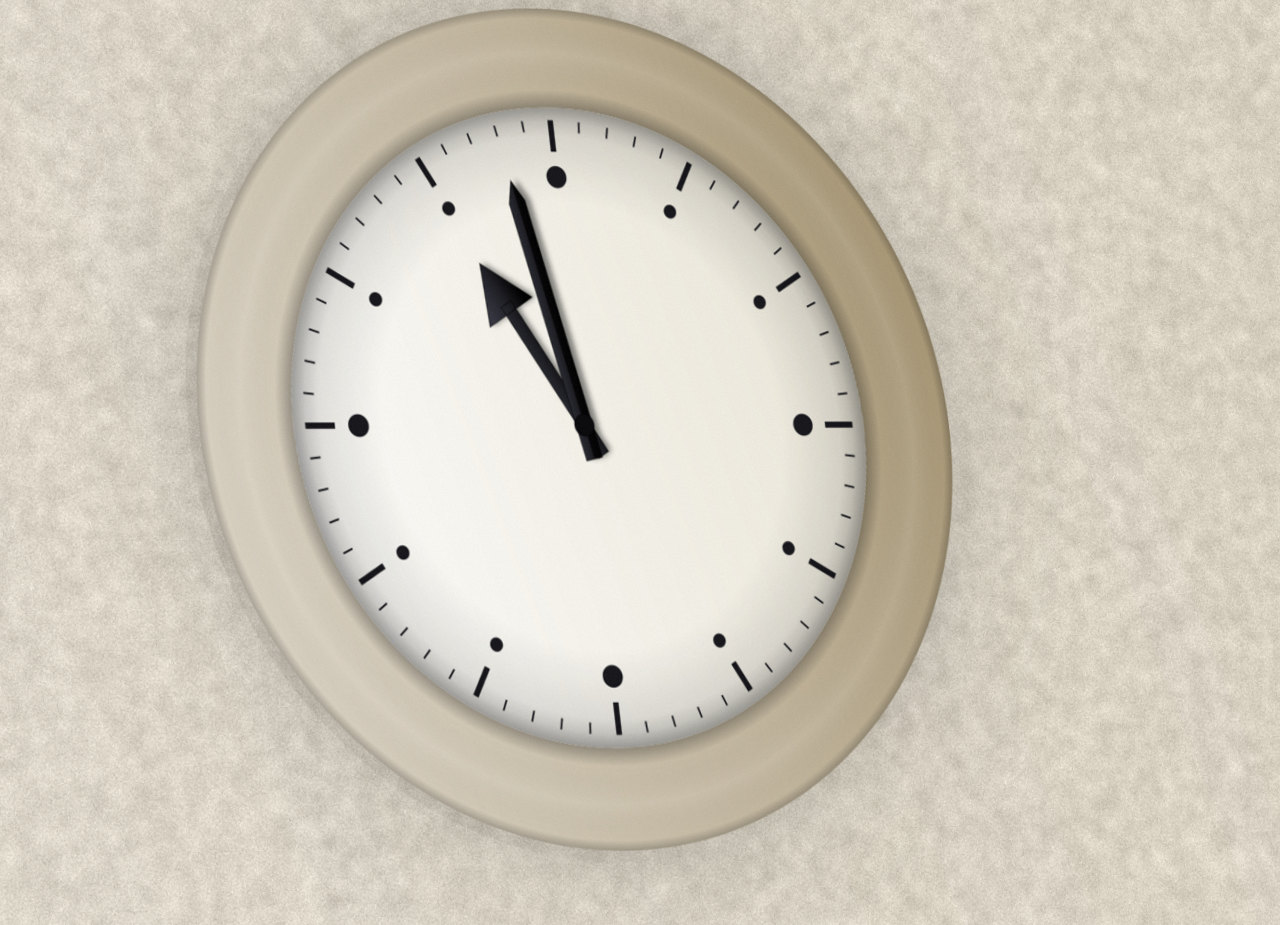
10:58
